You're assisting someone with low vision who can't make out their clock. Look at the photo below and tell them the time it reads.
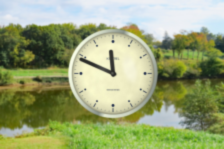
11:49
